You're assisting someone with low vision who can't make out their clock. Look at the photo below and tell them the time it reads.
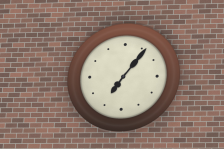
7:06
